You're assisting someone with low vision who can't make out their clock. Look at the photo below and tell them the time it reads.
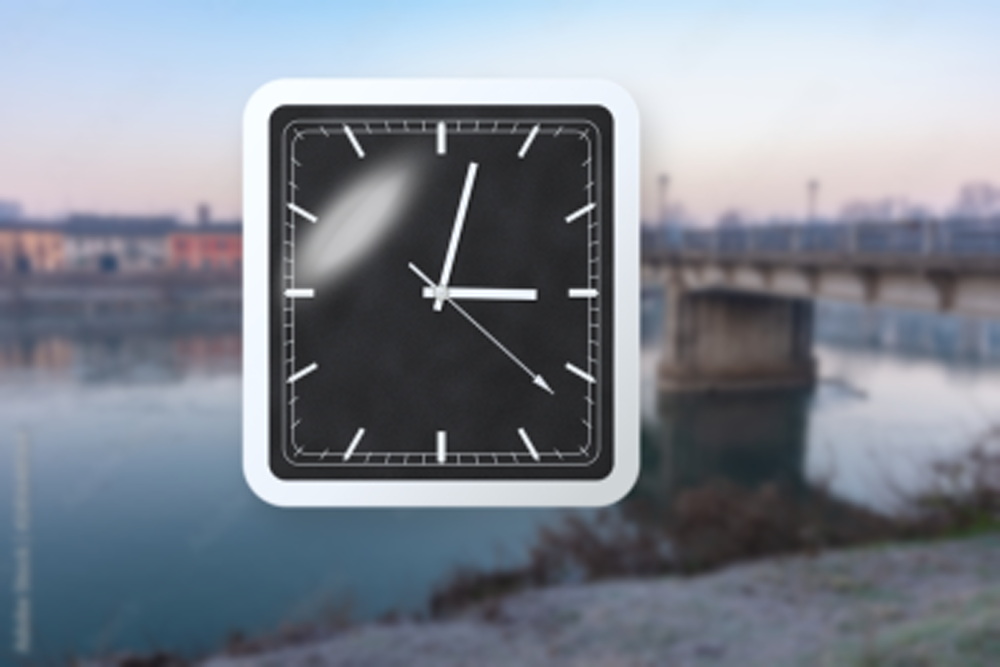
3:02:22
